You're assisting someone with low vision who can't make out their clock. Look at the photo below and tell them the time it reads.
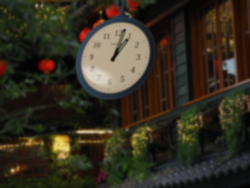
1:02
